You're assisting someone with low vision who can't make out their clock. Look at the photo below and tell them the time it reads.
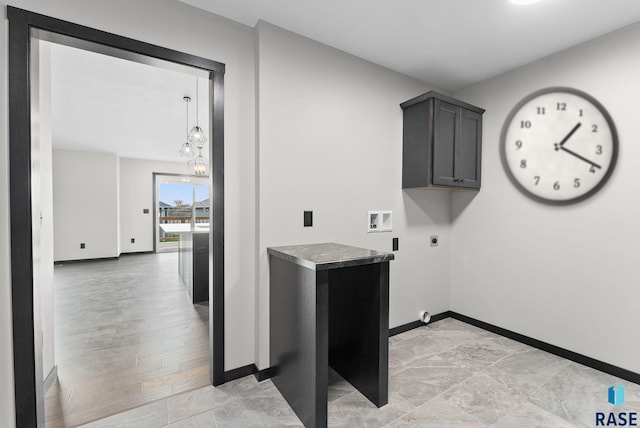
1:19
